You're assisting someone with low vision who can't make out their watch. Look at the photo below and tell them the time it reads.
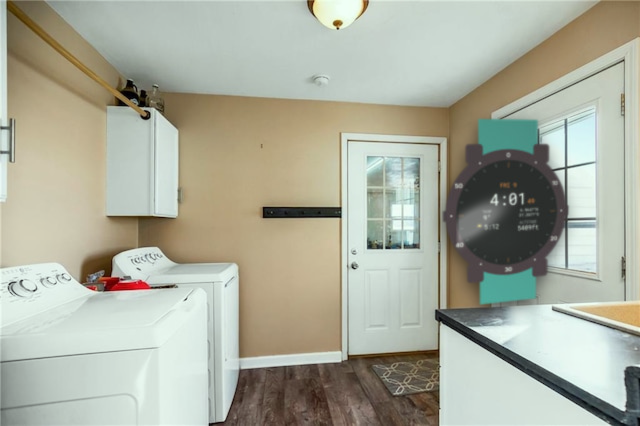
4:01
